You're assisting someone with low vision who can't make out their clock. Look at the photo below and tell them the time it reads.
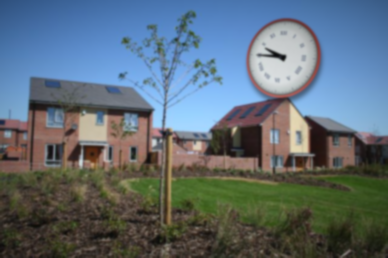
9:45
